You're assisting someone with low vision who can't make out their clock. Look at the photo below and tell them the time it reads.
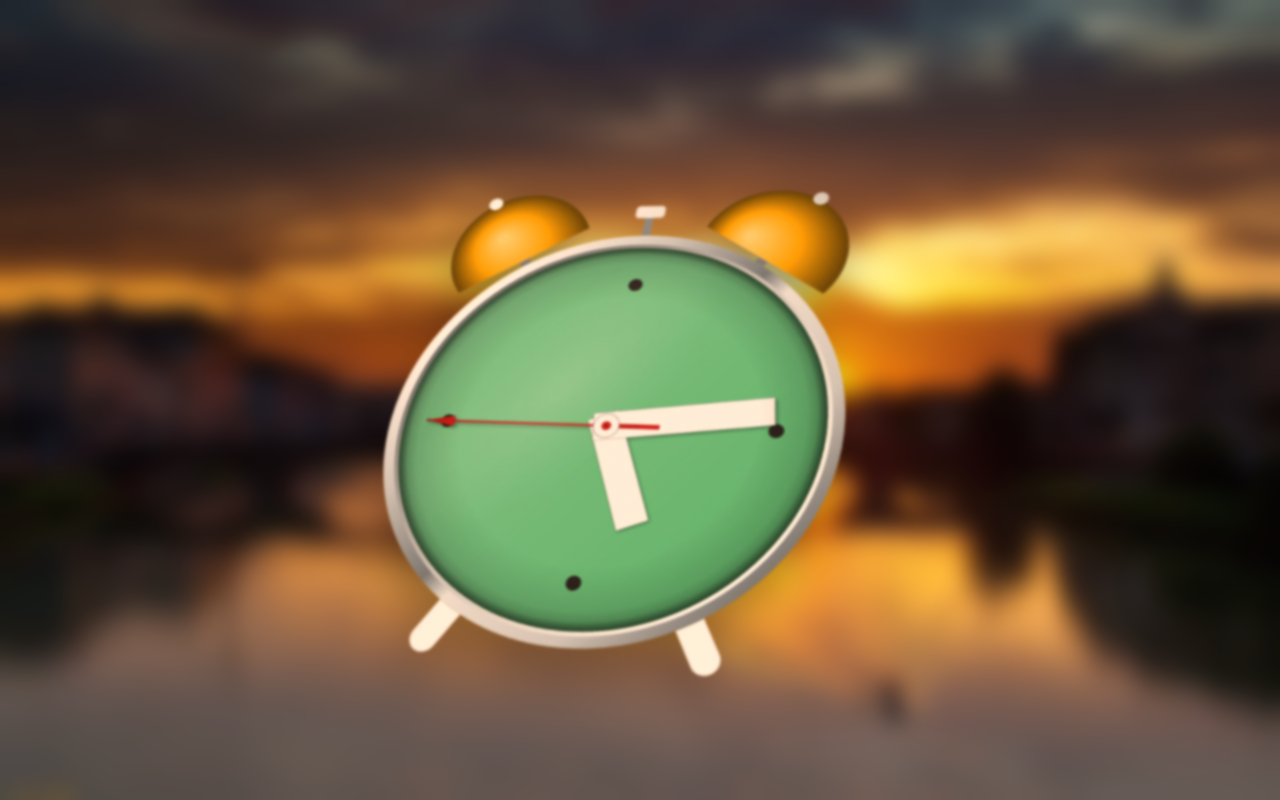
5:13:45
